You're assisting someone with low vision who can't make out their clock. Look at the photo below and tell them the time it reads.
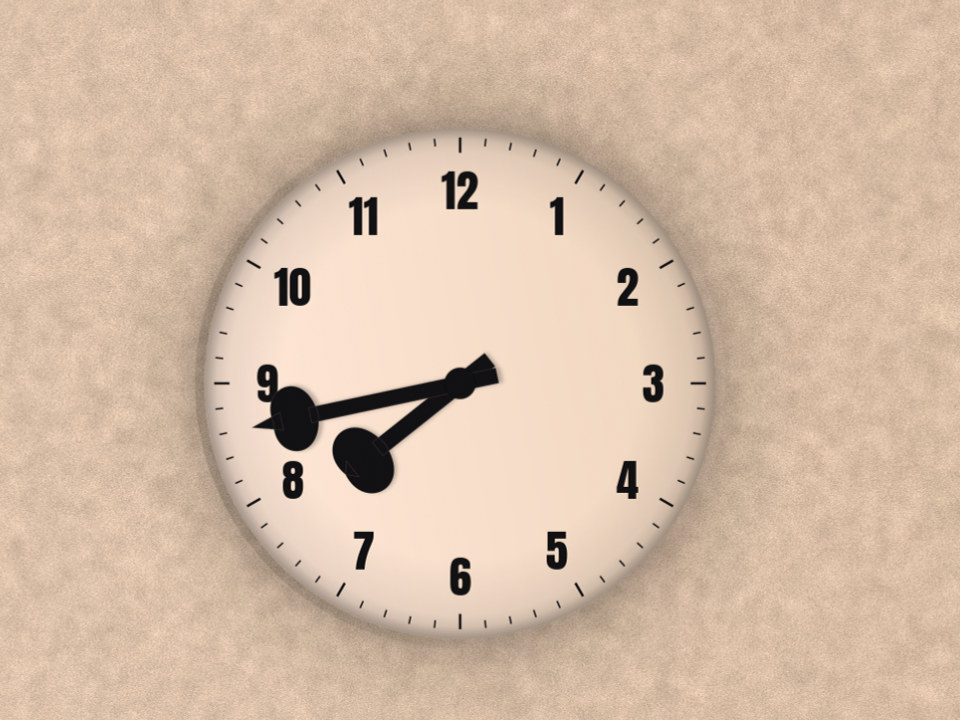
7:43
